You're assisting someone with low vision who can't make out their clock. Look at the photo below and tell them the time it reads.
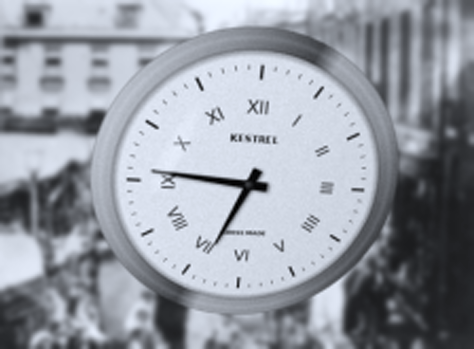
6:46
